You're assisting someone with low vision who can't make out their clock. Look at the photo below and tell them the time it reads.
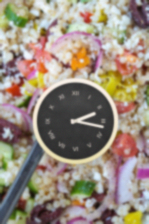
2:17
